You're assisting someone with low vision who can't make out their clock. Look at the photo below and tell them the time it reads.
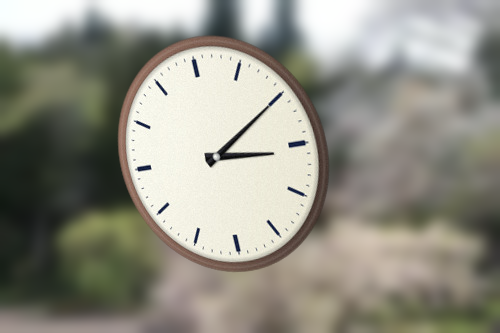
3:10
